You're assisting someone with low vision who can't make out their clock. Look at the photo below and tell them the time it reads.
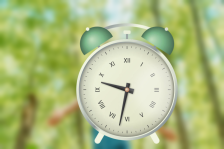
9:32
